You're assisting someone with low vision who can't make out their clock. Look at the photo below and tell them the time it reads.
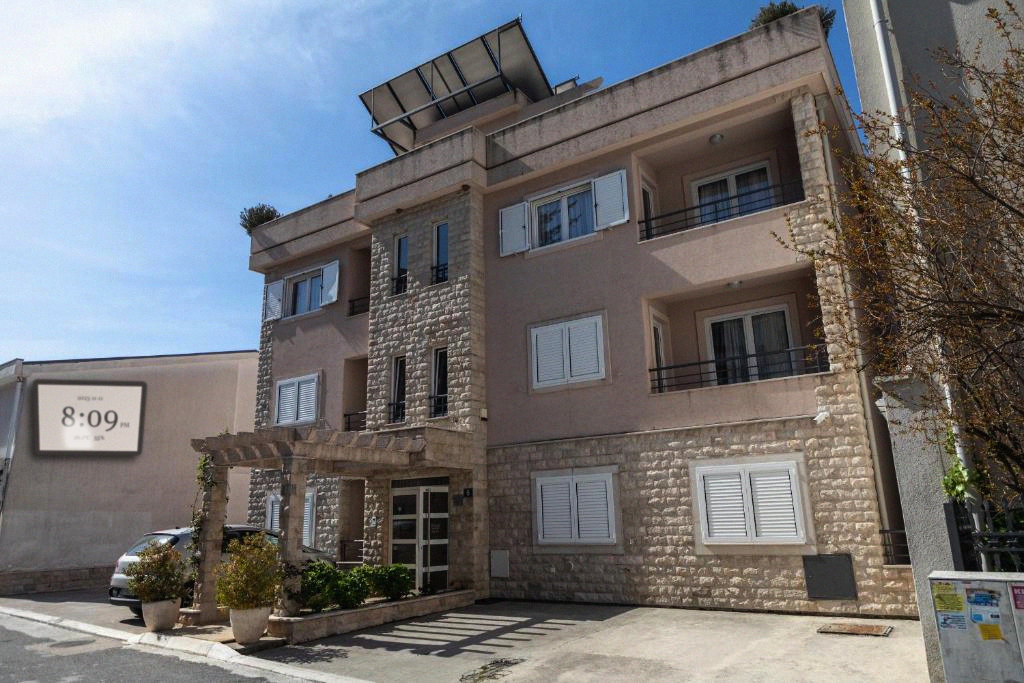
8:09
